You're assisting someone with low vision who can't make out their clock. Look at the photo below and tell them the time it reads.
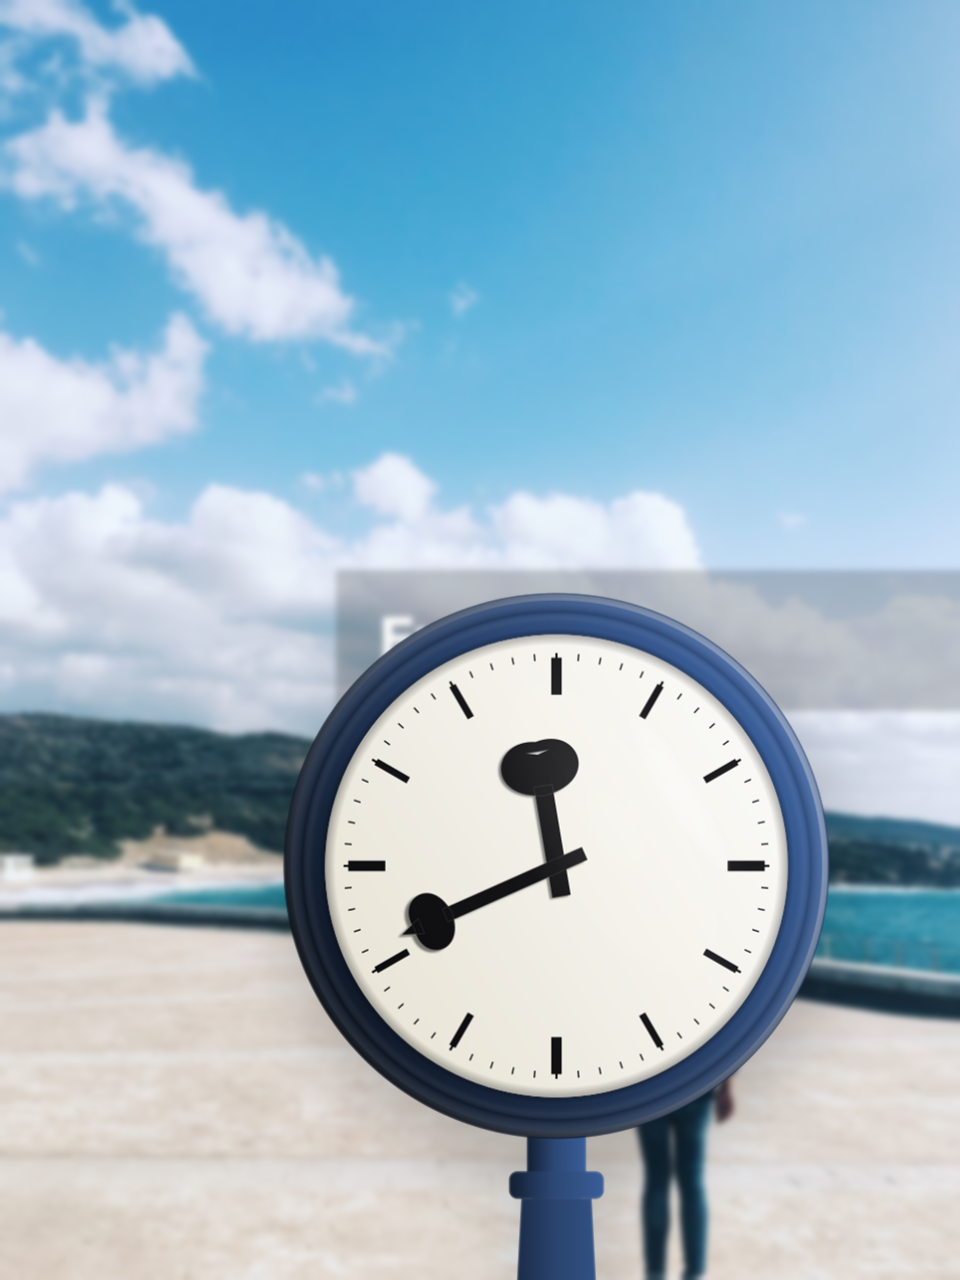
11:41
